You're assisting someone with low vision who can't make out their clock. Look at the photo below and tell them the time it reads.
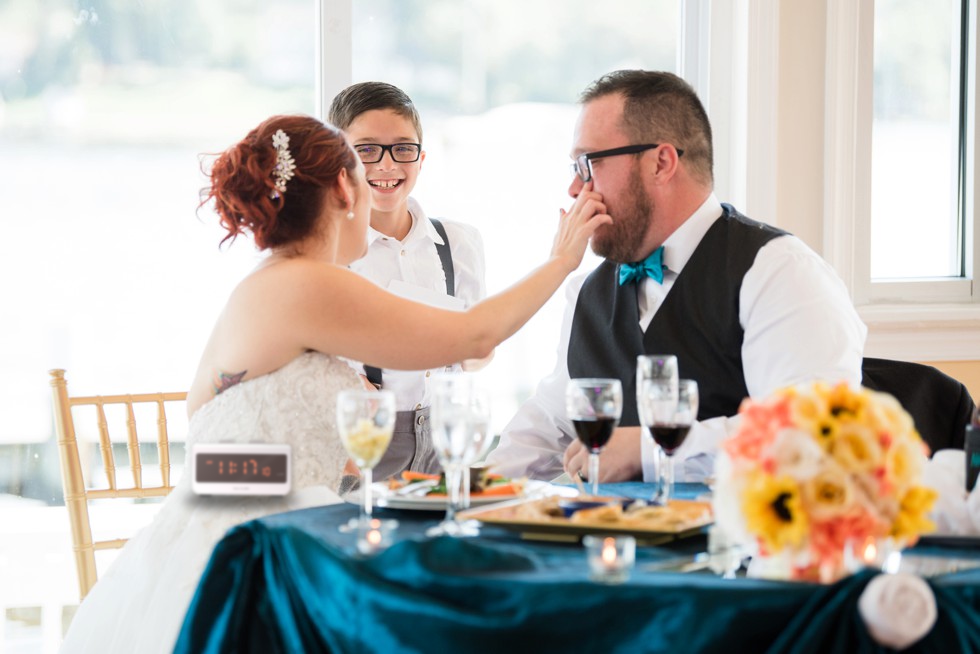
11:17
